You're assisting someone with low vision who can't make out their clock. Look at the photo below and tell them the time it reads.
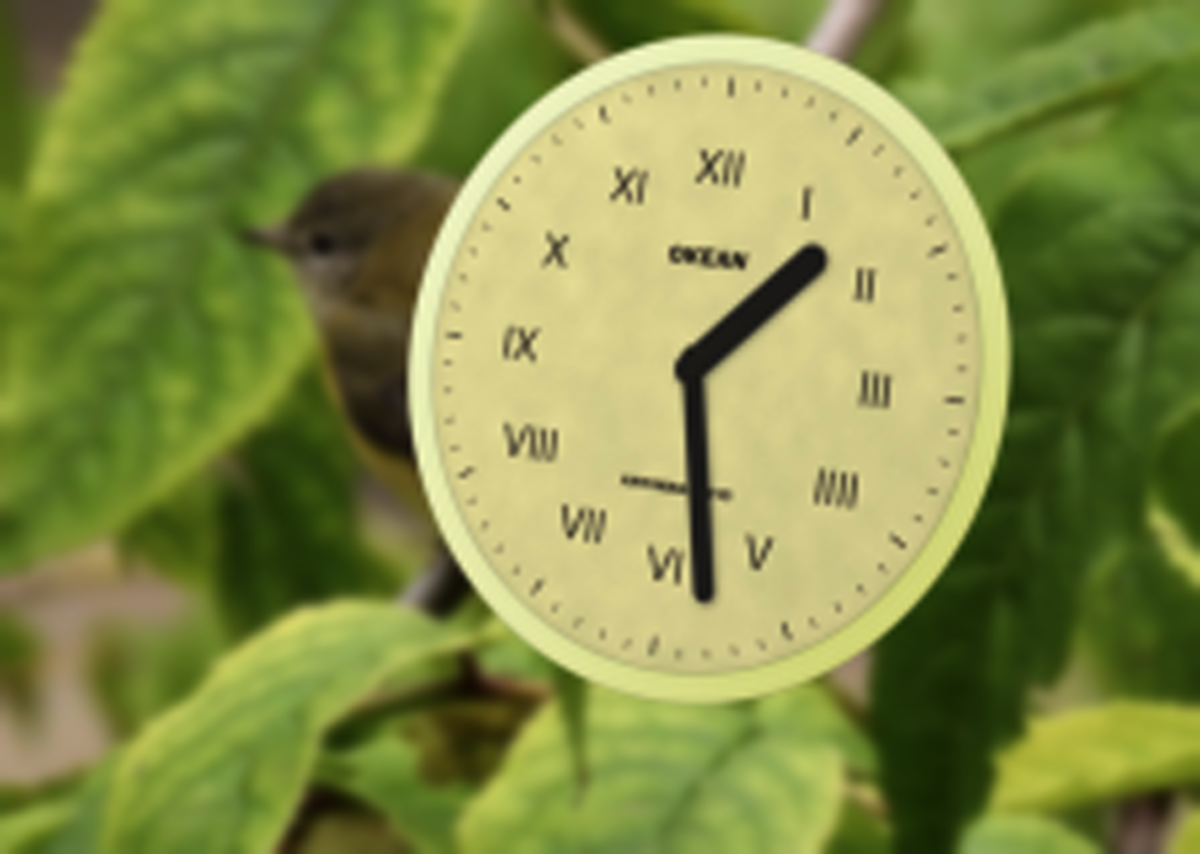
1:28
